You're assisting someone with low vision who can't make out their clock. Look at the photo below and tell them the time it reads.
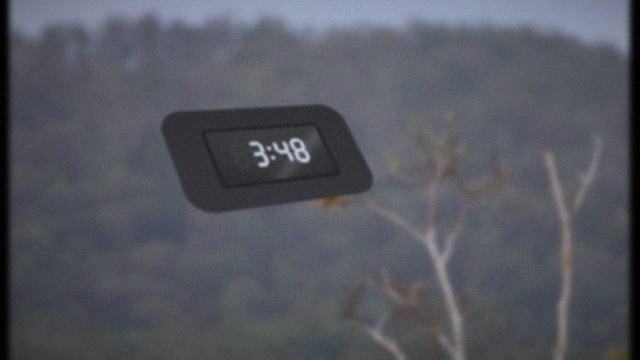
3:48
